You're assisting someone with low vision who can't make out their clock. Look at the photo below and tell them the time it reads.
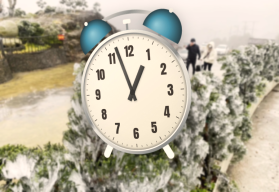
12:57
